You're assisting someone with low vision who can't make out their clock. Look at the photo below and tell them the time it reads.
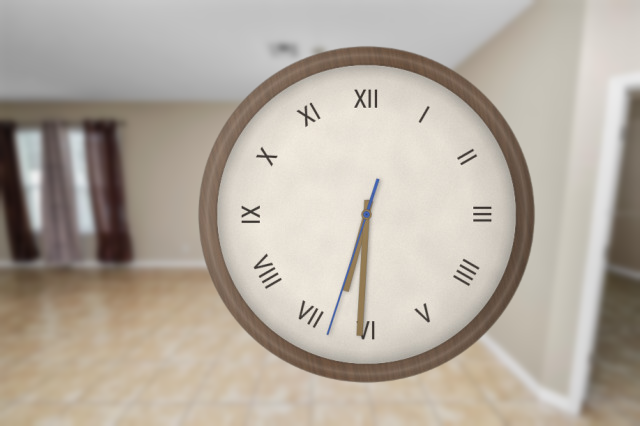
6:30:33
